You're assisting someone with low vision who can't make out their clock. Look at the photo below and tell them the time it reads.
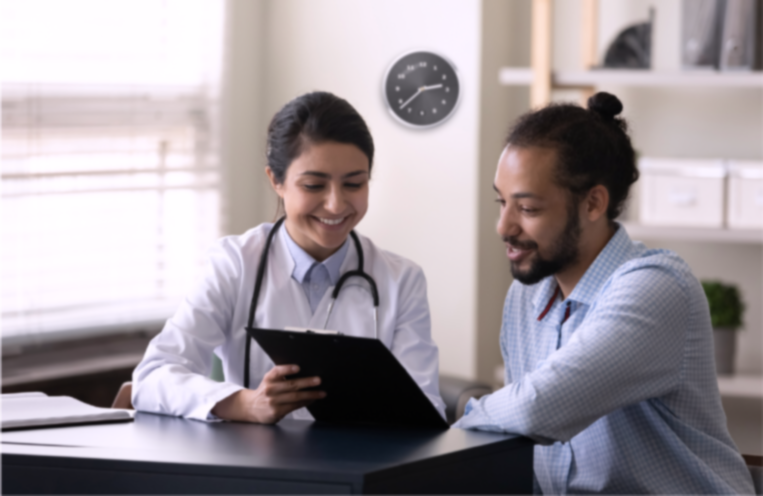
2:38
